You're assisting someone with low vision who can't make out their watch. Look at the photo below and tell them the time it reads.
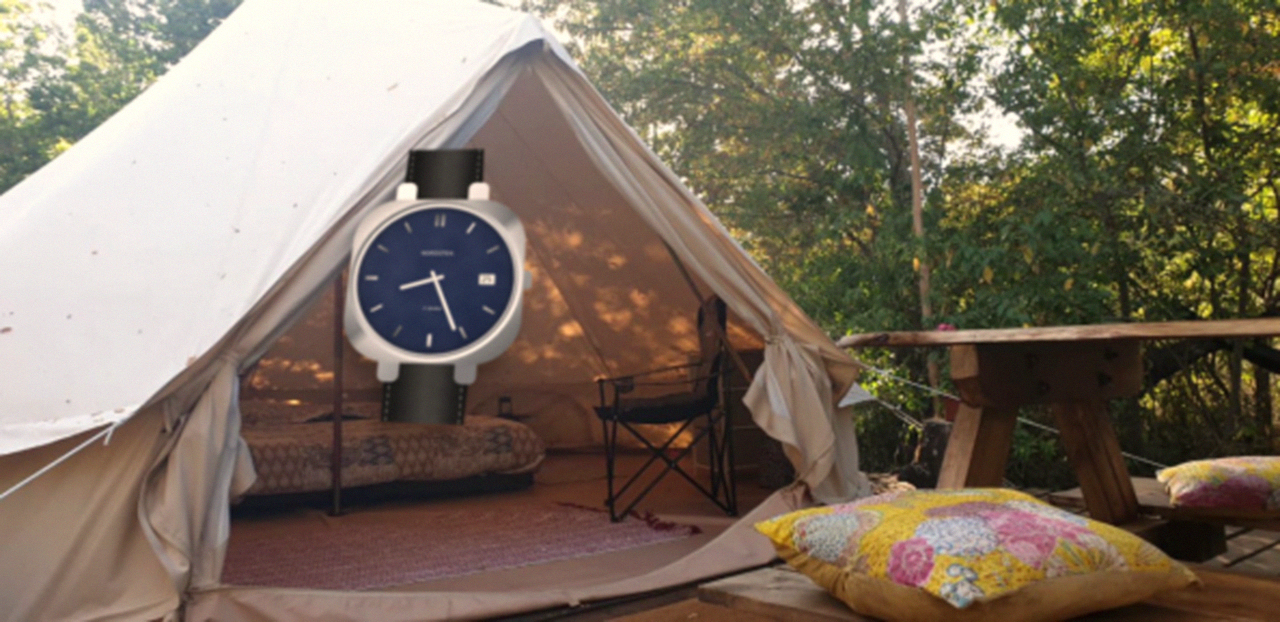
8:26
